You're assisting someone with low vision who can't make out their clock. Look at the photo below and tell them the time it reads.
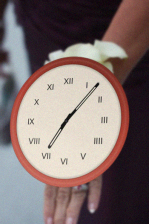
7:07
